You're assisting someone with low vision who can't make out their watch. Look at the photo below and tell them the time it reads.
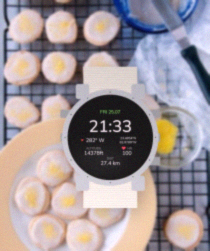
21:33
